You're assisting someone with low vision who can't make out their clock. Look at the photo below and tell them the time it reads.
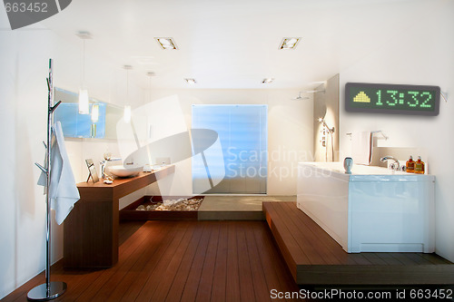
13:32
